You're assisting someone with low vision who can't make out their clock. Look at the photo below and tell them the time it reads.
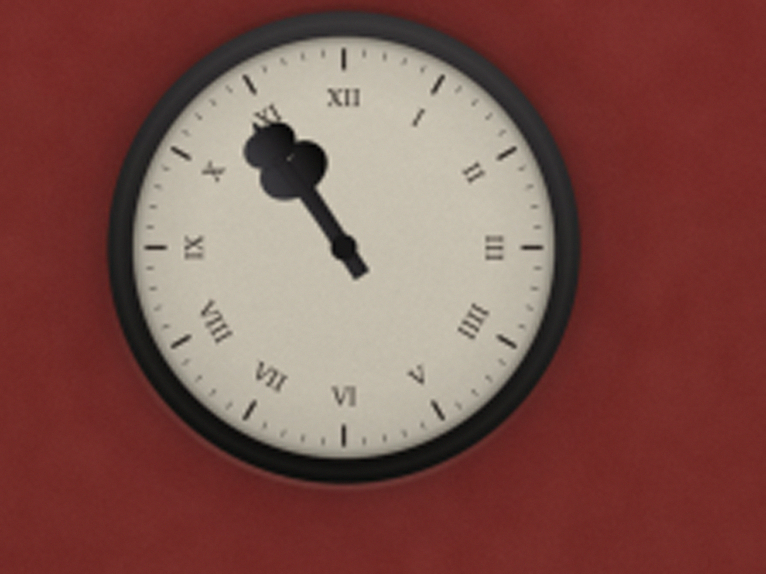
10:54
